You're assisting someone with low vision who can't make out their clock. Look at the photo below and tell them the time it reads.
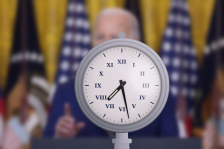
7:28
